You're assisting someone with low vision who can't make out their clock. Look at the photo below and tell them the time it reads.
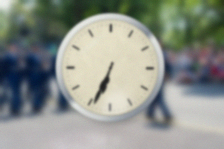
6:34
